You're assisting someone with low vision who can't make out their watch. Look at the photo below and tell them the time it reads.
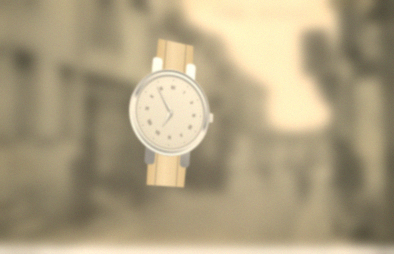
6:54
